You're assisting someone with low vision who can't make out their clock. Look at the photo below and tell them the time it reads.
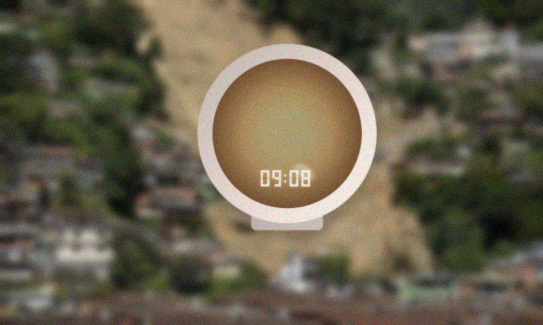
9:08
